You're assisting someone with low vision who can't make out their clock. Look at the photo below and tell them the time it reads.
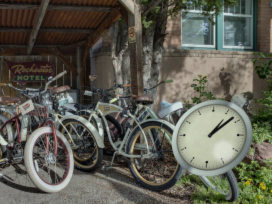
1:08
